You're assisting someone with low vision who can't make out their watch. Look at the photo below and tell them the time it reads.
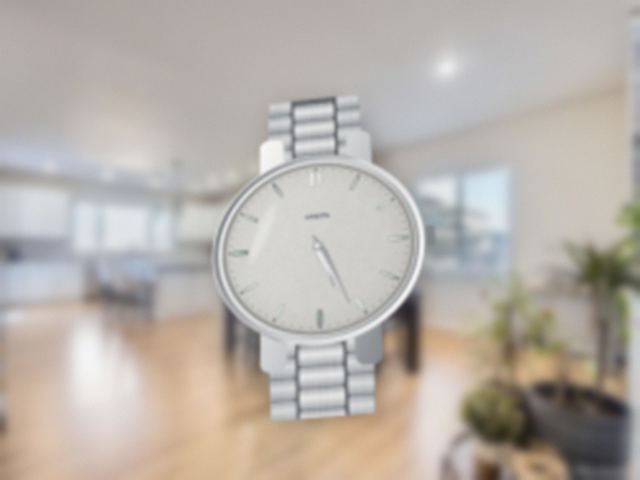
5:26
